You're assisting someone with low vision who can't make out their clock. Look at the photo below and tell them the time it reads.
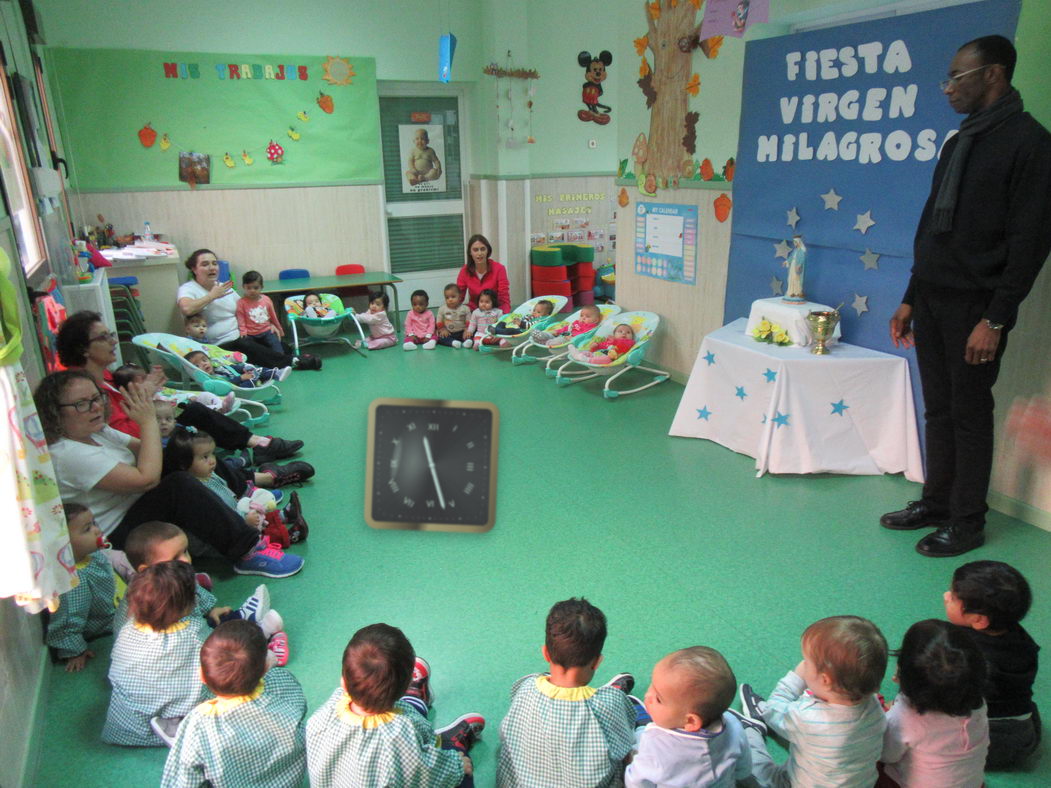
11:27
